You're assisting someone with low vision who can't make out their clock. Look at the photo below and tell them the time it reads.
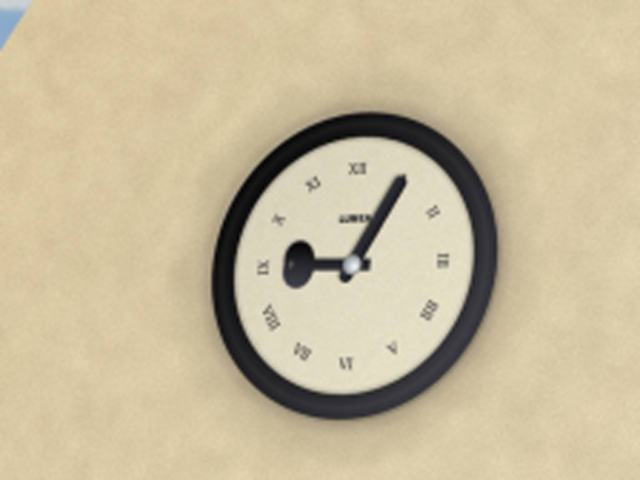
9:05
